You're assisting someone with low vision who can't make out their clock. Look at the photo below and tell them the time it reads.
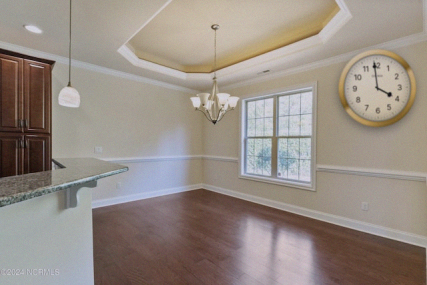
3:59
